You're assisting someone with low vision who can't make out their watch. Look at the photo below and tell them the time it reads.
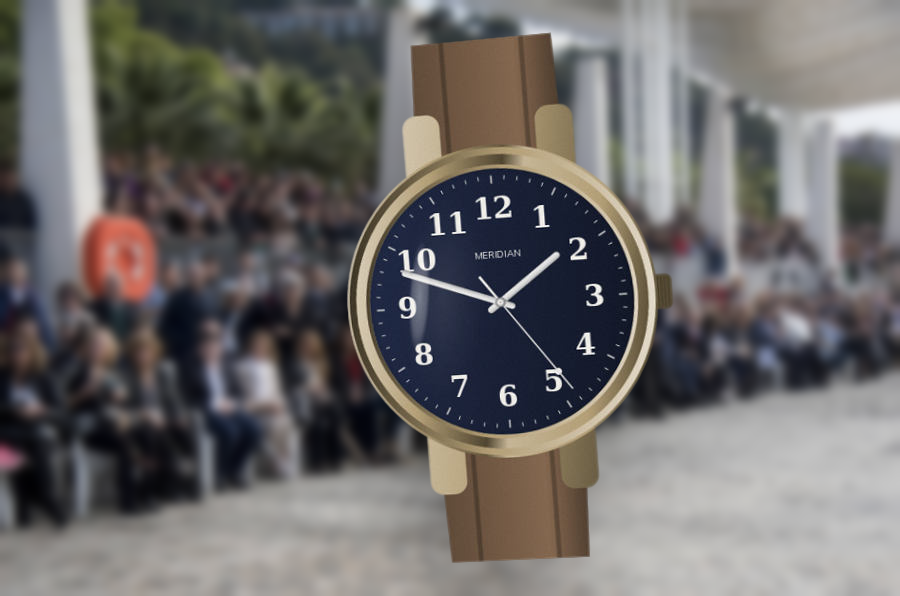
1:48:24
